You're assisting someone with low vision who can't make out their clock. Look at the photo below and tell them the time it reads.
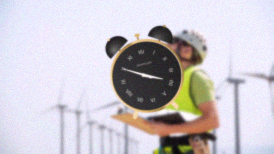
3:50
